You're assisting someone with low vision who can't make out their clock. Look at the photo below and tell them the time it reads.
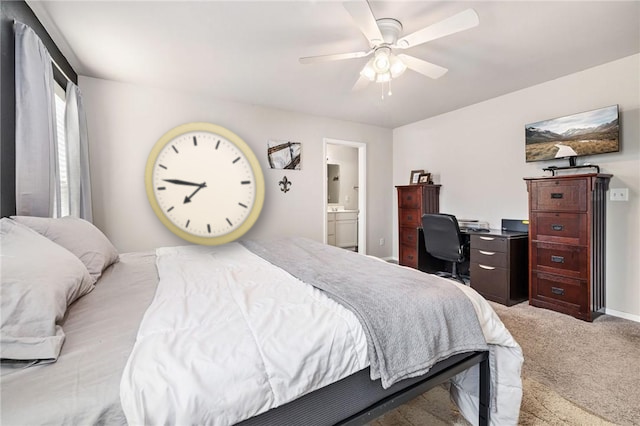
7:47
